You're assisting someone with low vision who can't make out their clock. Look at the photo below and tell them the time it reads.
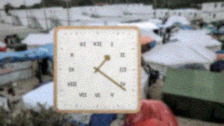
1:21
